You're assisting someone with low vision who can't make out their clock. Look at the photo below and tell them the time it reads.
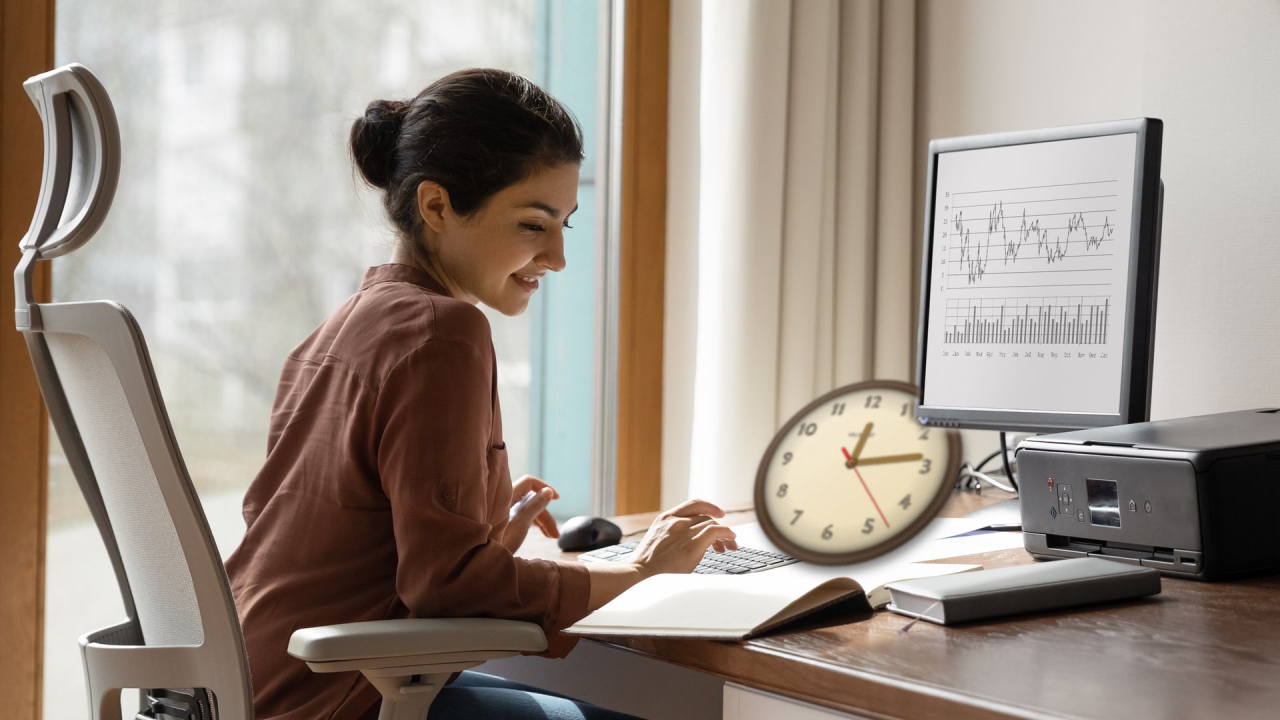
12:13:23
